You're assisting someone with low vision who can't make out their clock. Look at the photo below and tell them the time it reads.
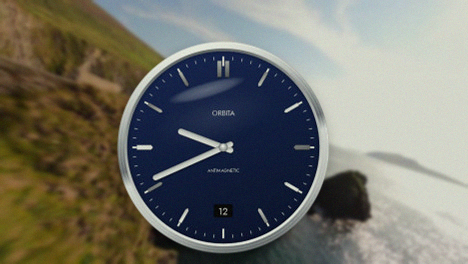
9:41
